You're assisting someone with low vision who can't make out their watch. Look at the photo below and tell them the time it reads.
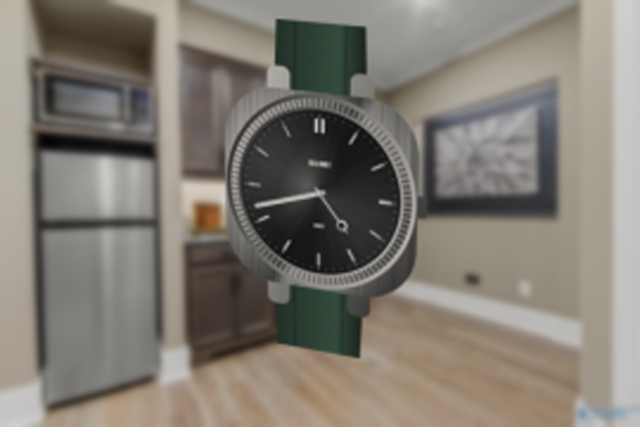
4:42
